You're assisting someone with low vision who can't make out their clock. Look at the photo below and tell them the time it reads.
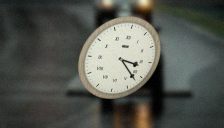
3:22
